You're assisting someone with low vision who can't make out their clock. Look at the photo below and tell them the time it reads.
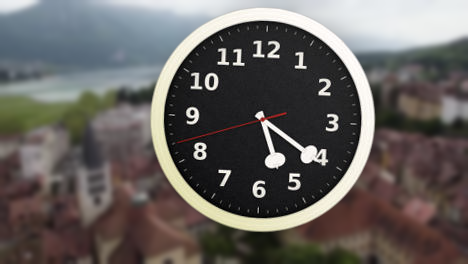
5:20:42
